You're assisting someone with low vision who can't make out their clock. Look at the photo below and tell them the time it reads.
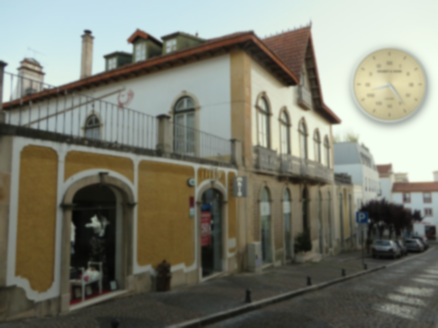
8:24
